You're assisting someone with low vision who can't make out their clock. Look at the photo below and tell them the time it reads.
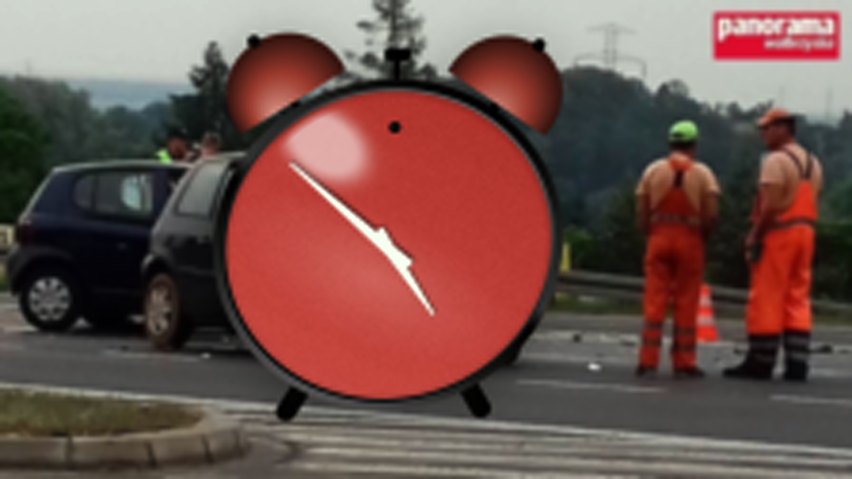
4:52
